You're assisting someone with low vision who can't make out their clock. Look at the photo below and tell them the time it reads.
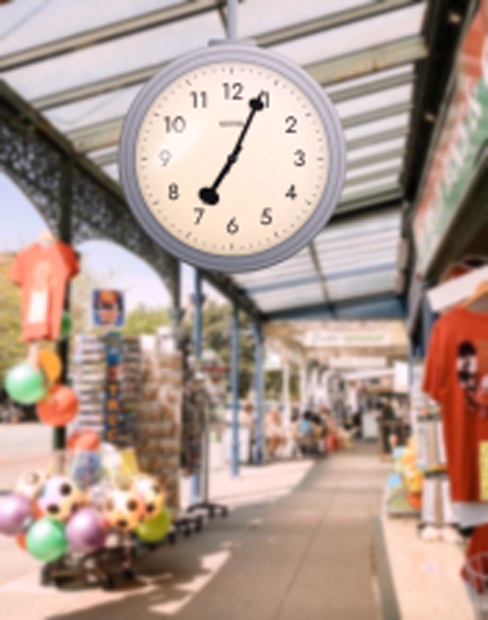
7:04
